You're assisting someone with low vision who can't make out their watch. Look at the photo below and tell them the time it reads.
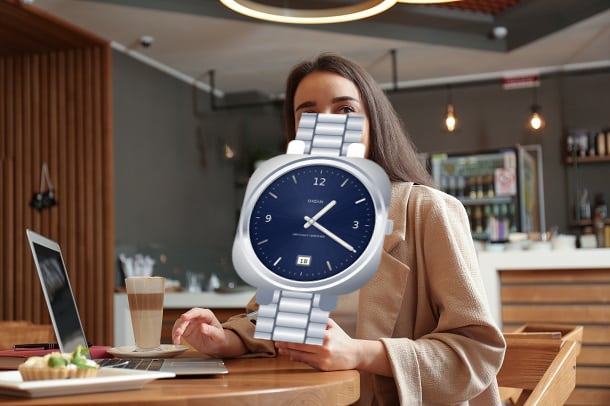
1:20
